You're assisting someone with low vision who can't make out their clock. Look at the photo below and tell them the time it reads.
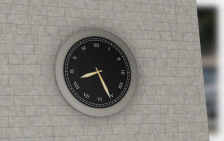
8:26
